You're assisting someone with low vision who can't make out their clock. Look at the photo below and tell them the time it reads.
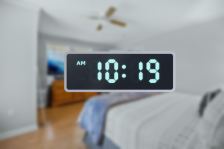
10:19
